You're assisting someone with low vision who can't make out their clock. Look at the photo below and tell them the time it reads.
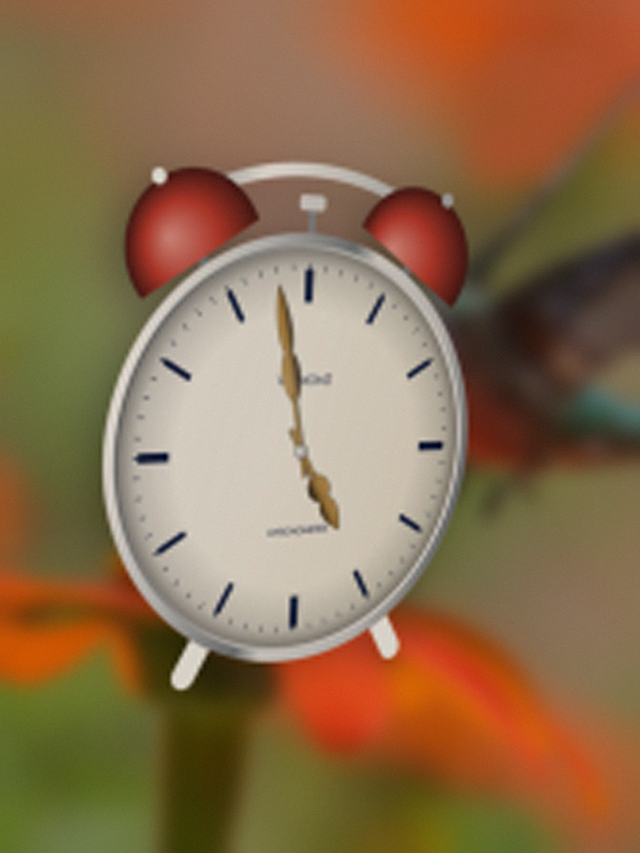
4:58
